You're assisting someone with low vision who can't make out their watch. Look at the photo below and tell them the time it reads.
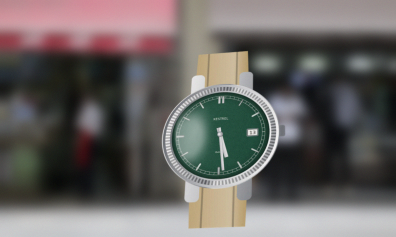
5:29
